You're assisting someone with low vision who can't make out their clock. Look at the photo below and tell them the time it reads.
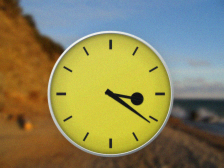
3:21
